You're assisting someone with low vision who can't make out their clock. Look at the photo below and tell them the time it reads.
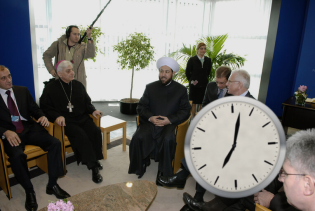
7:02
